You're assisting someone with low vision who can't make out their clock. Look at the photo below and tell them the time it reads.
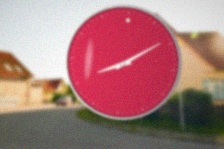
8:09
